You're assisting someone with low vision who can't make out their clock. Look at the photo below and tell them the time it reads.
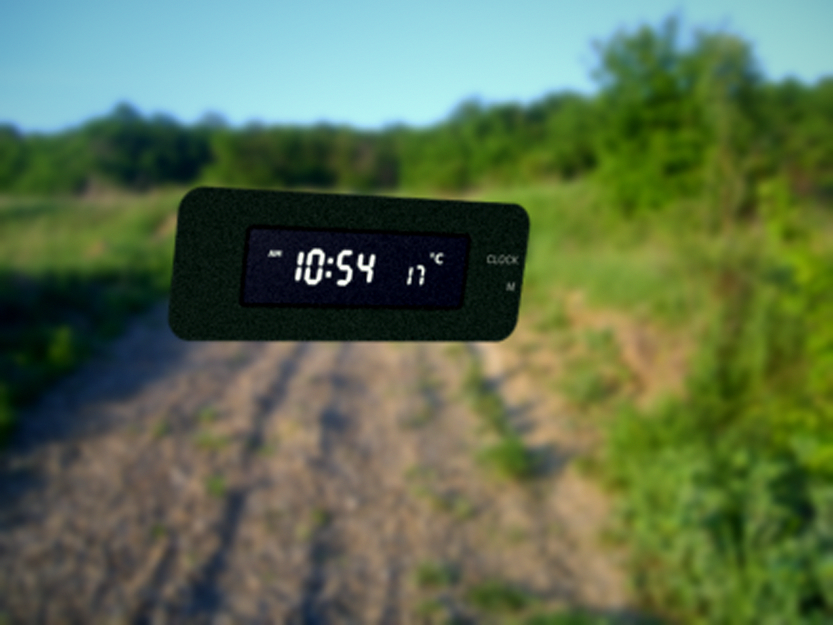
10:54
